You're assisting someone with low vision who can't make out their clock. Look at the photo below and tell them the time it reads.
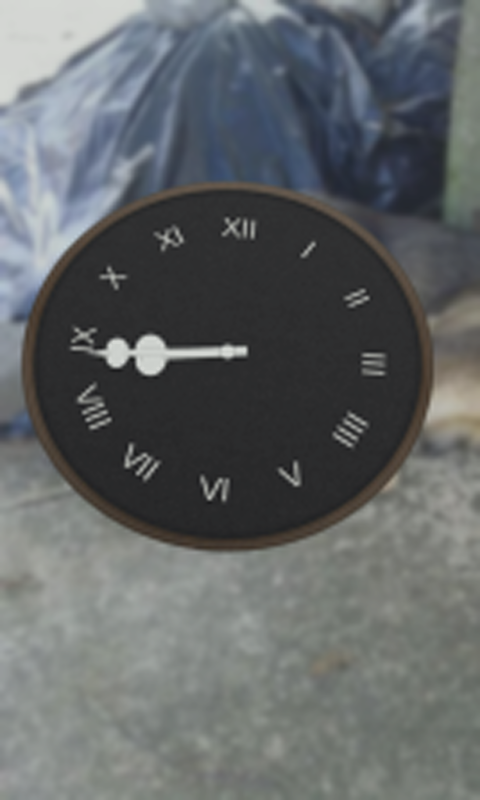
8:44
